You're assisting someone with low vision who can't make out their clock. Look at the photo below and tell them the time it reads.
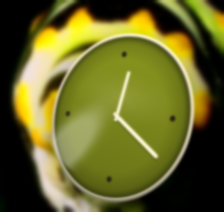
12:21
